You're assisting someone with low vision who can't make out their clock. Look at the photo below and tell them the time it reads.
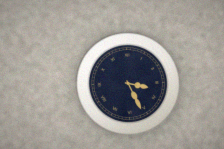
3:26
